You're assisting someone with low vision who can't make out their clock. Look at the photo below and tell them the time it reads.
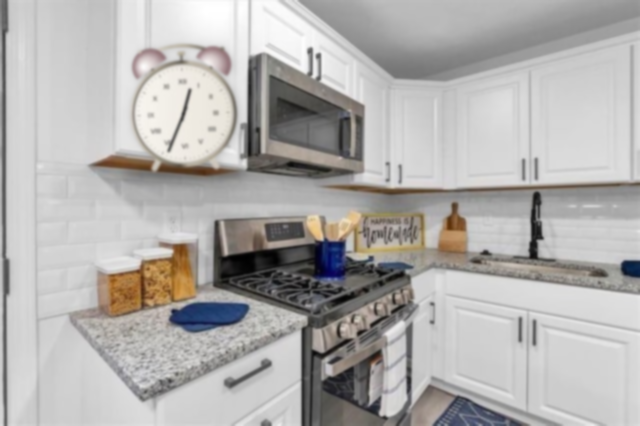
12:34
